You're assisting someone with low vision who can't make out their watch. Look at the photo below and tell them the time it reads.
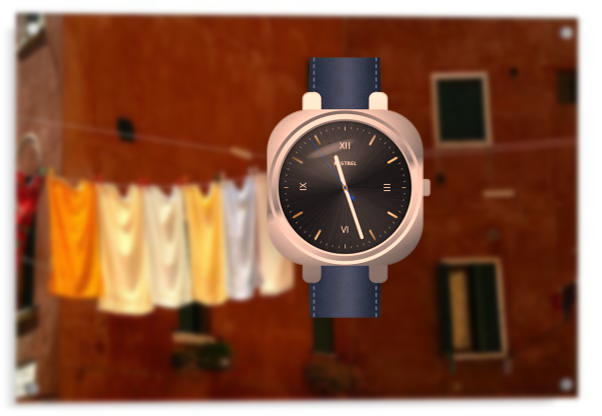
11:26:54
